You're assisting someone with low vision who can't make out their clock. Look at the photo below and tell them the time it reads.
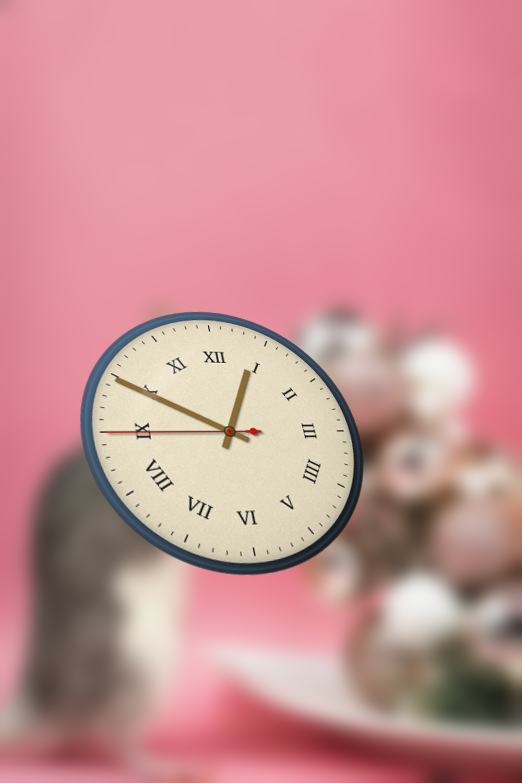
12:49:45
